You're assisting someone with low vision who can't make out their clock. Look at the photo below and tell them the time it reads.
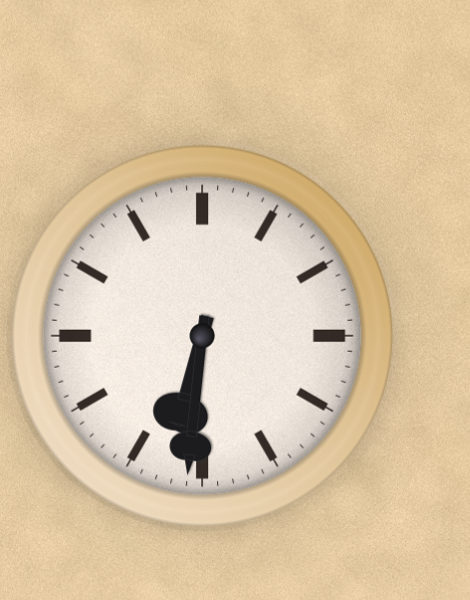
6:31
